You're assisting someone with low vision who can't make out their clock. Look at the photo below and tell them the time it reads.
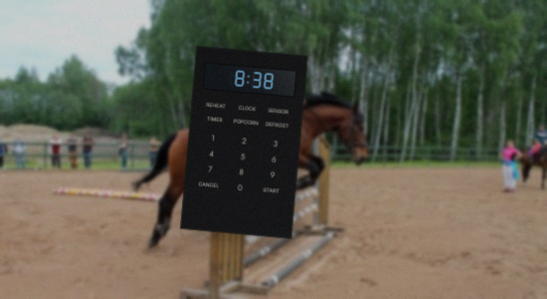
8:38
